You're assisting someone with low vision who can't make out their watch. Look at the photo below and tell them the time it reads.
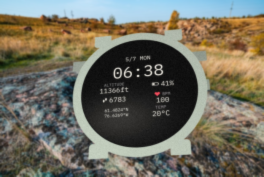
6:38
